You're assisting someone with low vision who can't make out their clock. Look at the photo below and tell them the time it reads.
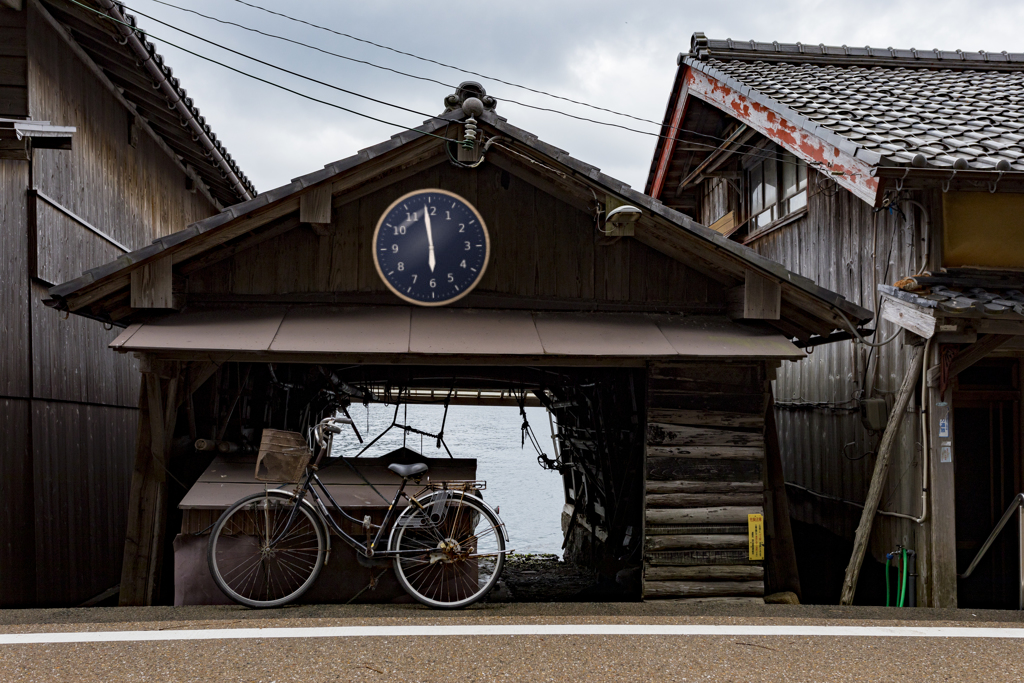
5:59
